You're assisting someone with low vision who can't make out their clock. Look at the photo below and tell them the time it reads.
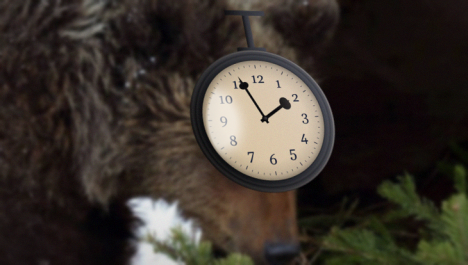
1:56
